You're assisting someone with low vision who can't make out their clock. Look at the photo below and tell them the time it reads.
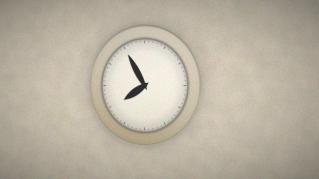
7:55
